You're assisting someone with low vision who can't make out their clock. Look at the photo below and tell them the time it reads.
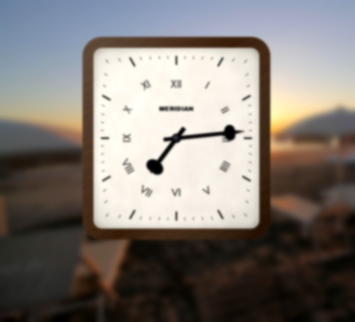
7:14
